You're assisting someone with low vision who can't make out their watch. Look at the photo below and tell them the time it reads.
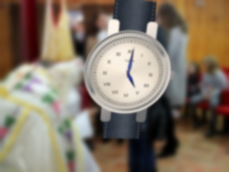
5:01
